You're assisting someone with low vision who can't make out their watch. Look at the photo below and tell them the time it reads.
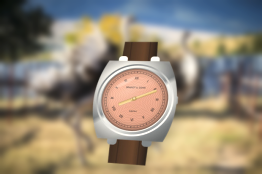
8:11
